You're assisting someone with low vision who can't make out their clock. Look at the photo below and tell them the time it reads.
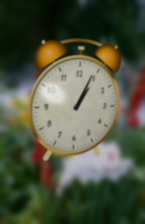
1:04
